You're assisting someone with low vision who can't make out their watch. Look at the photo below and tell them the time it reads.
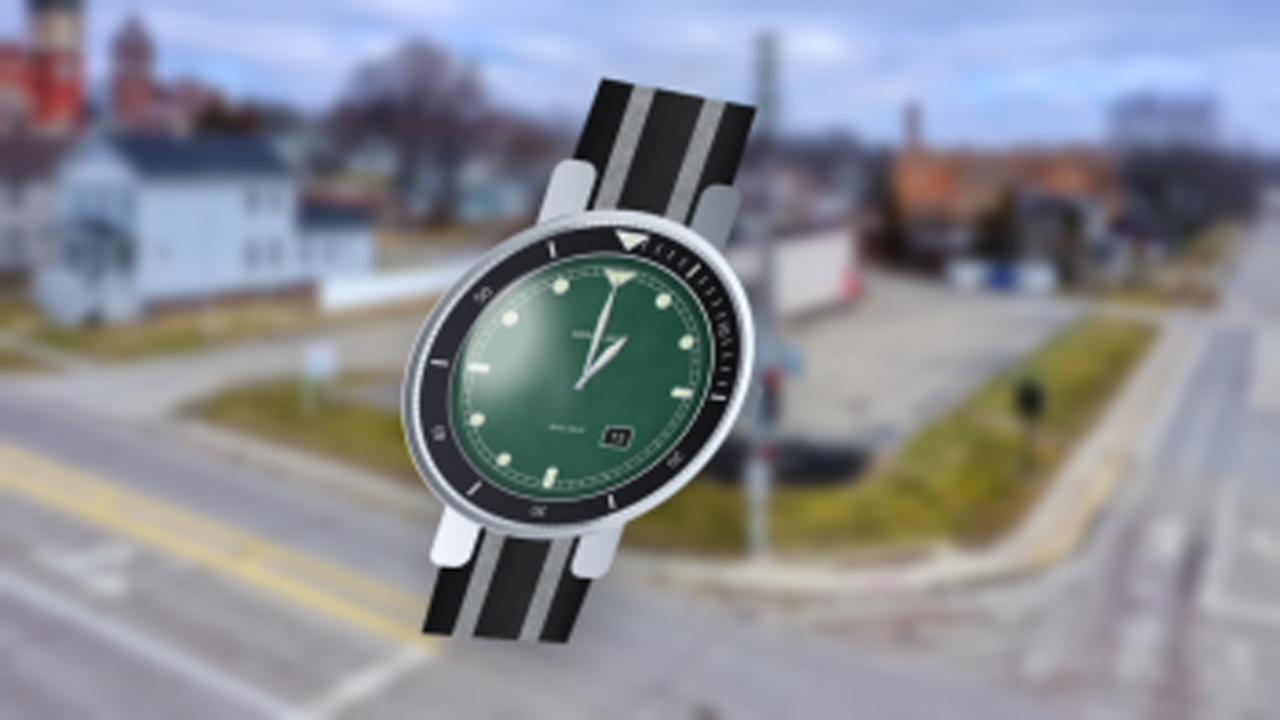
1:00
